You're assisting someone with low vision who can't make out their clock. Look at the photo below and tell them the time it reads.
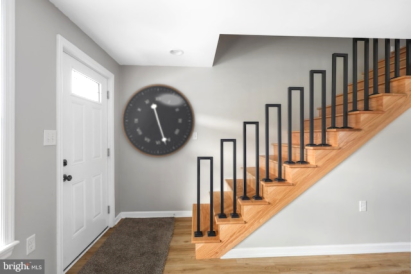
11:27
